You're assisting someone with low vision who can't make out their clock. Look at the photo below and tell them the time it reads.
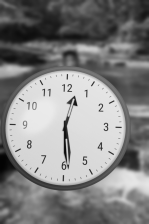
12:29
